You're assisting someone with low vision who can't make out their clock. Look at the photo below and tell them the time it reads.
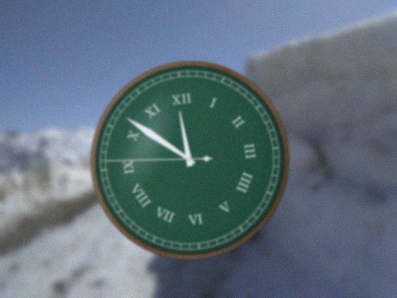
11:51:46
